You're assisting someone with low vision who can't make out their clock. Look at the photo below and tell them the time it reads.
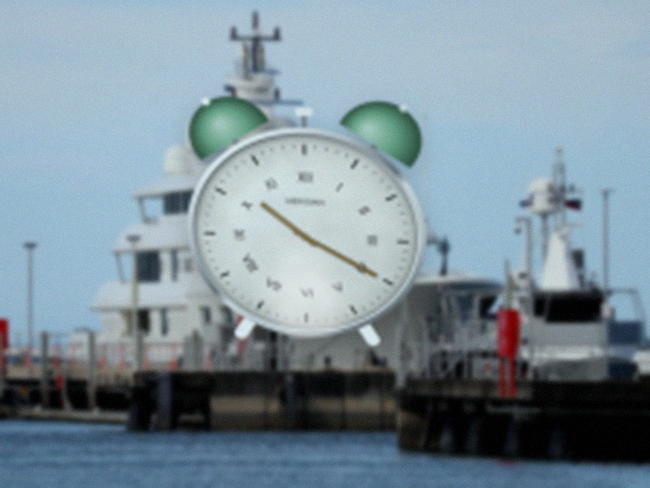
10:20
